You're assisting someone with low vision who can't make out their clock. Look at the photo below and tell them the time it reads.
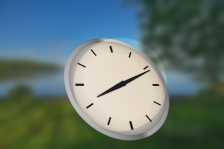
8:11
